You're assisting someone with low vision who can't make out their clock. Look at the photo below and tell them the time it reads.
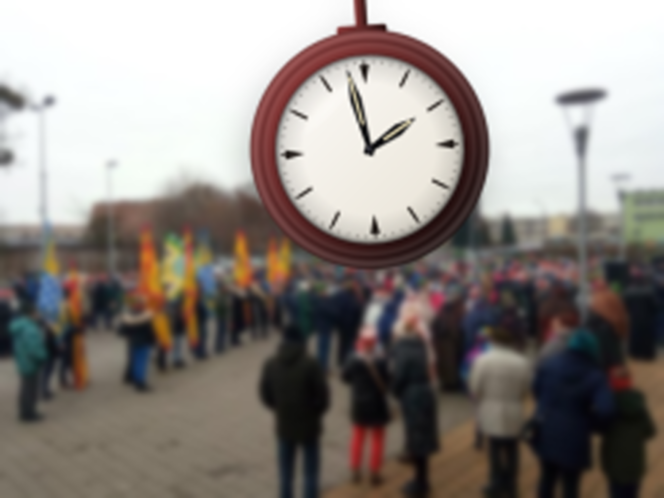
1:58
